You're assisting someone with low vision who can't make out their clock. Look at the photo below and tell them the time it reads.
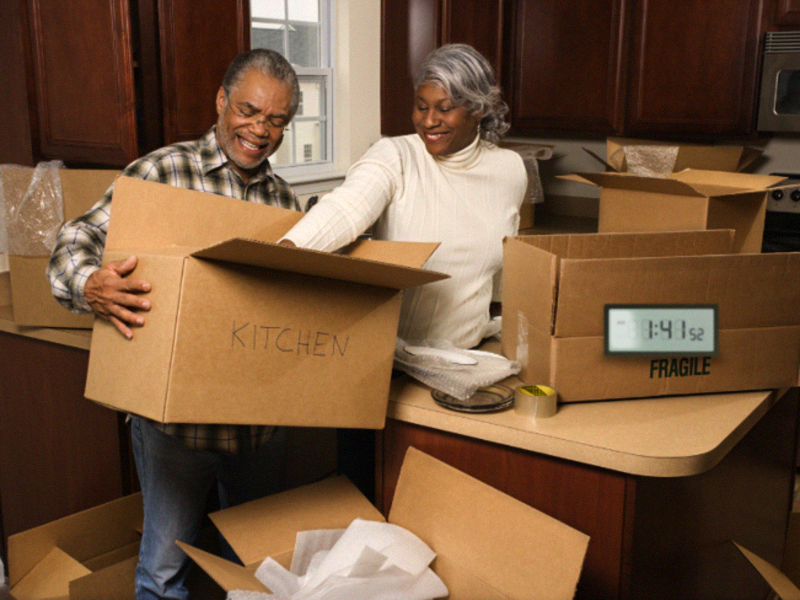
1:41:52
